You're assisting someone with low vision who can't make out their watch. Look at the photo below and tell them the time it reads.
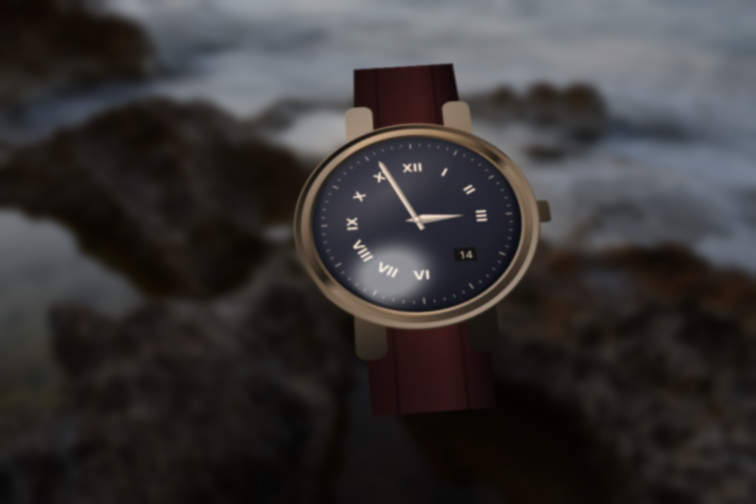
2:56
